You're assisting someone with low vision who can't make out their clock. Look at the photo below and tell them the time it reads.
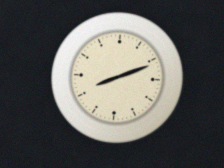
8:11
